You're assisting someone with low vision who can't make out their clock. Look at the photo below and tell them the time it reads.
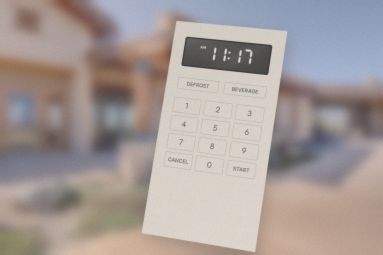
11:17
